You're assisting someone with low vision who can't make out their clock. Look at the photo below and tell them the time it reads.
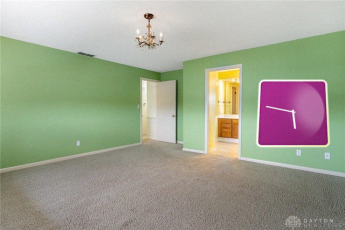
5:47
